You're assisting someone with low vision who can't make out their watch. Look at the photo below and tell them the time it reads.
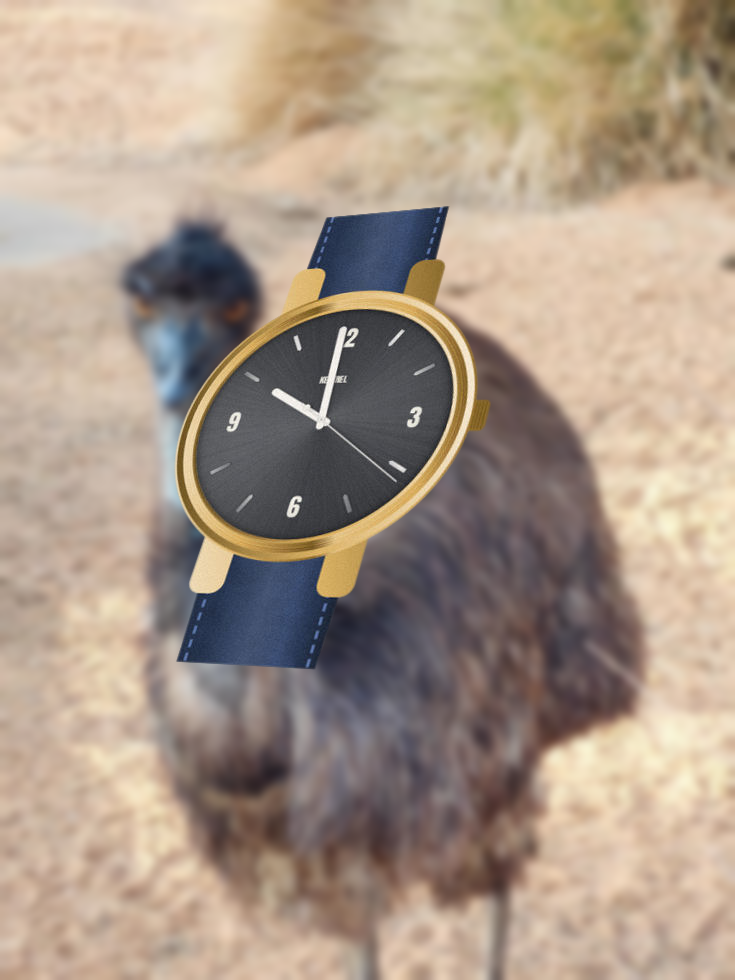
9:59:21
